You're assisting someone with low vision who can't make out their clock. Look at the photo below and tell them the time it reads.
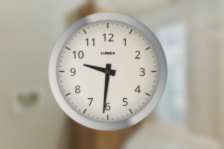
9:31
